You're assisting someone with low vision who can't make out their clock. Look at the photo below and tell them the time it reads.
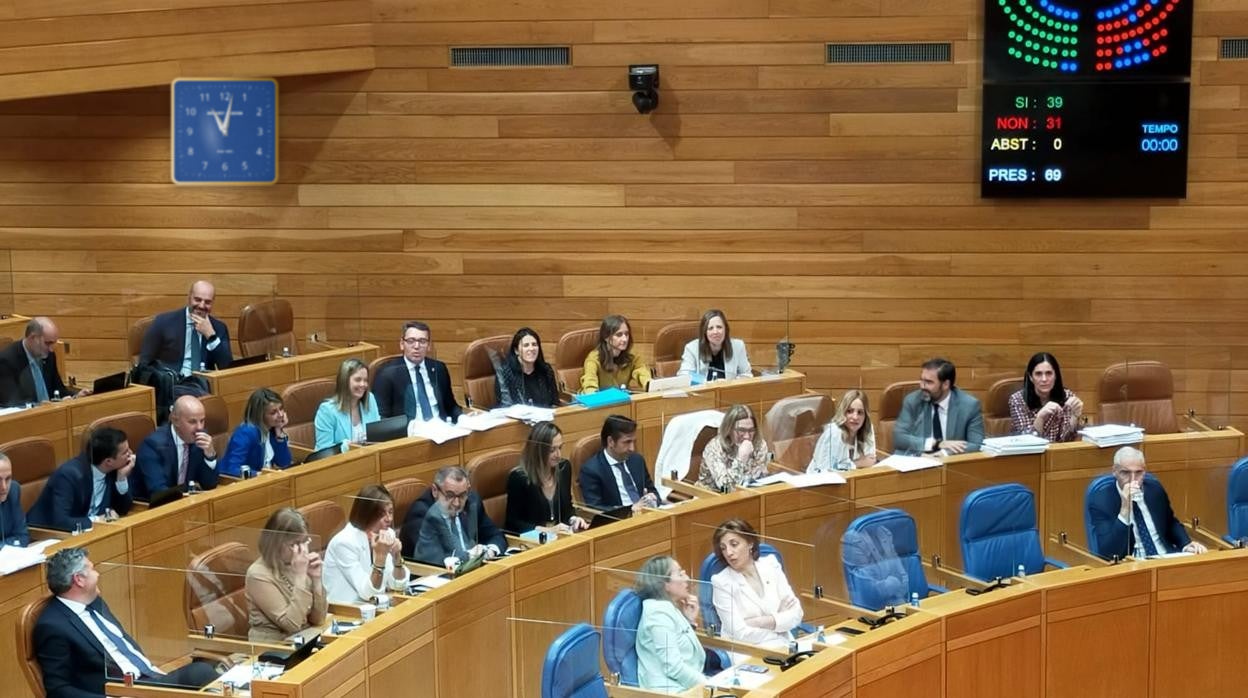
11:02
